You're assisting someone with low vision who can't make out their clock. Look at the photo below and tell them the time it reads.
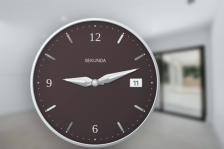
9:12
